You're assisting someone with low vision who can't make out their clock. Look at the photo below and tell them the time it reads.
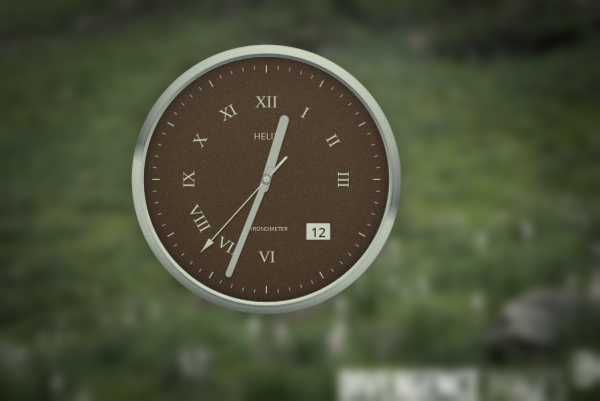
12:33:37
